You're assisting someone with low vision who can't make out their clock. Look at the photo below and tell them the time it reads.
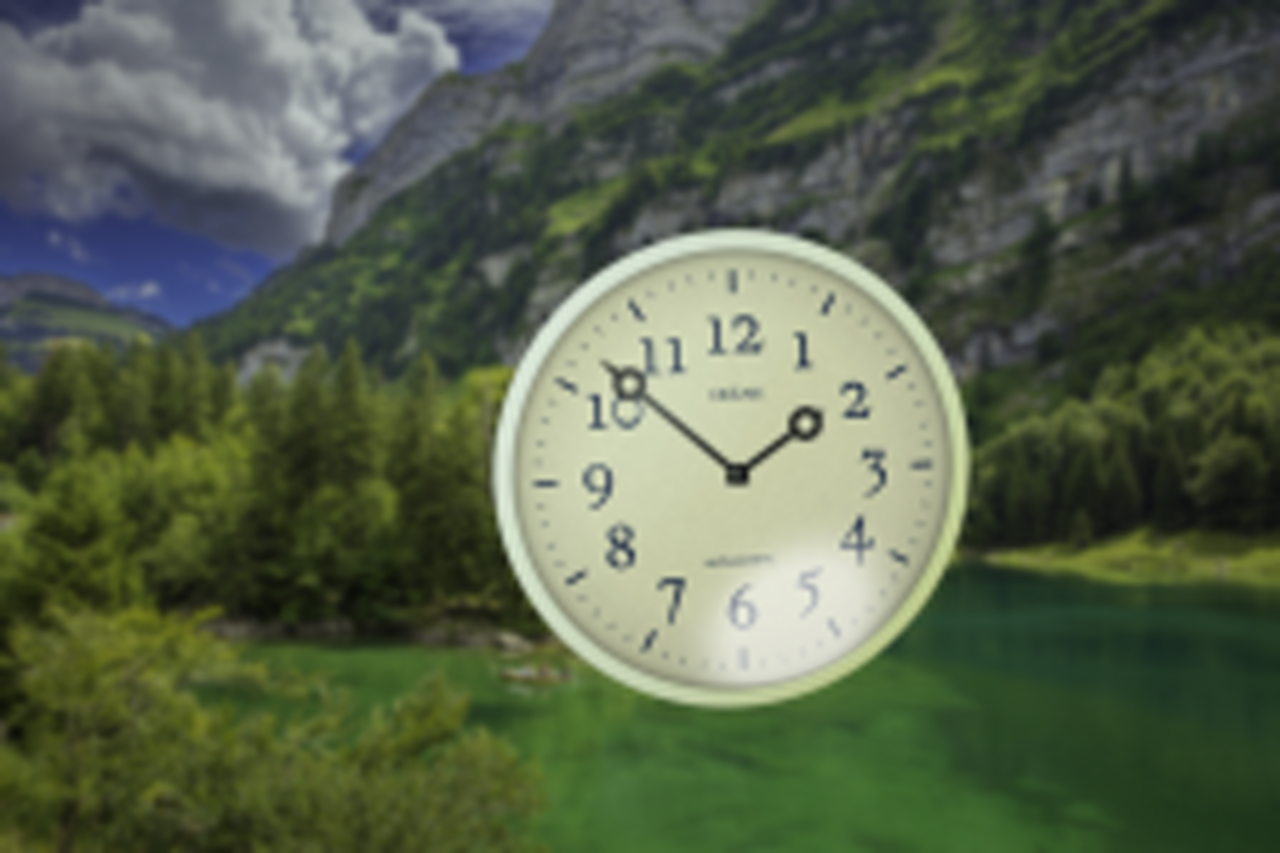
1:52
